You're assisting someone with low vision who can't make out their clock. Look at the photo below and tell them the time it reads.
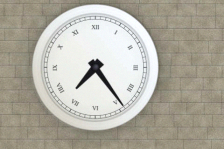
7:24
